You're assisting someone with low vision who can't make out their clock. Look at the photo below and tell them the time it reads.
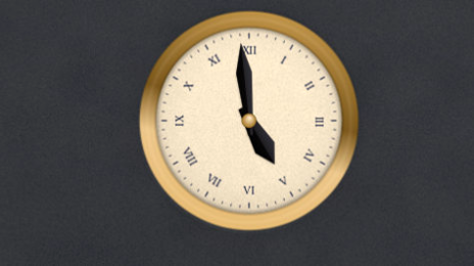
4:59
